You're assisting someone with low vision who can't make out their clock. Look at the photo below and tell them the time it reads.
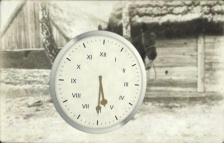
5:30
